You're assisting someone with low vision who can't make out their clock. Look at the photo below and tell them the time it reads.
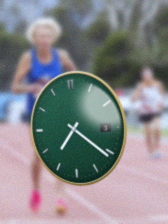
7:21
